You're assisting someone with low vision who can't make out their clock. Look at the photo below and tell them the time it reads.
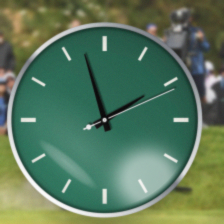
1:57:11
